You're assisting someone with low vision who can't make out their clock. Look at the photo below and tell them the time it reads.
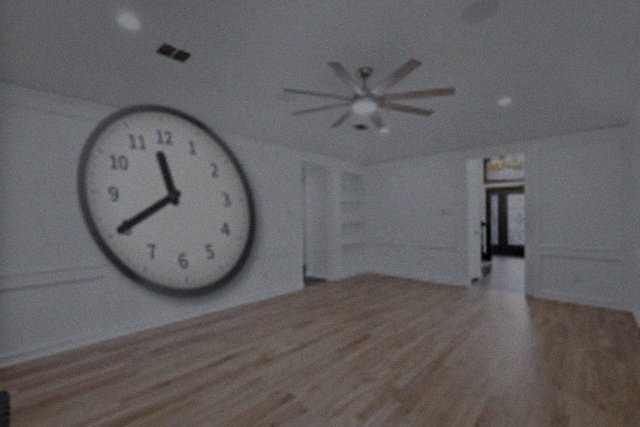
11:40
